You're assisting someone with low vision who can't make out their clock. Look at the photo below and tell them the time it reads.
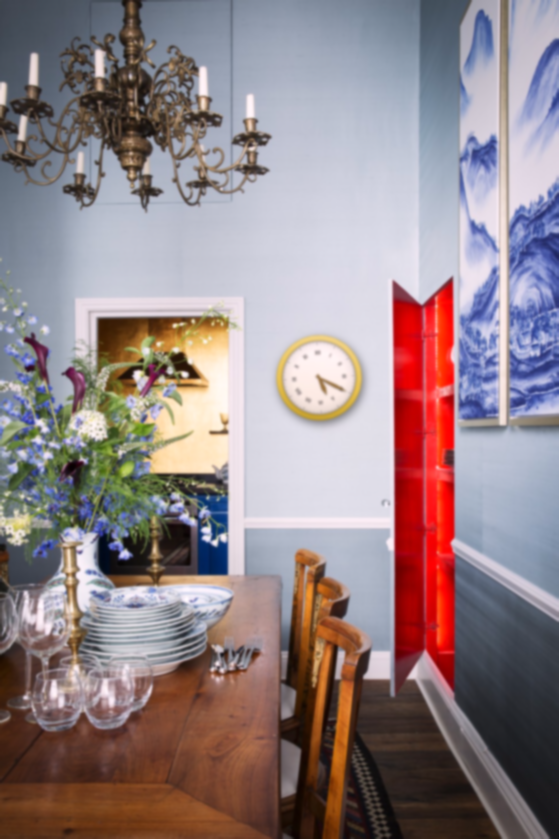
5:20
